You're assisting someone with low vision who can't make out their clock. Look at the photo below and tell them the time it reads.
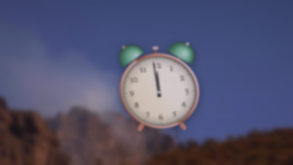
11:59
